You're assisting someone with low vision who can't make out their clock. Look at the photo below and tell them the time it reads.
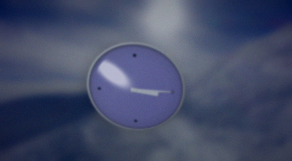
3:15
